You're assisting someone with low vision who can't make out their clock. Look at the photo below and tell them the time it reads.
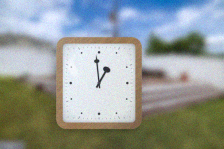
12:59
